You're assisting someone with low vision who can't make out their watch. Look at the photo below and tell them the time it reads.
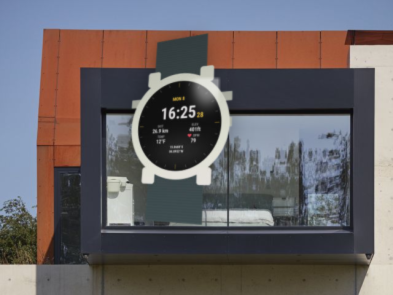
16:25
